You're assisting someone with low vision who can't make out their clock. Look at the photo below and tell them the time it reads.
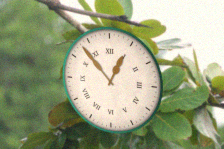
12:53
